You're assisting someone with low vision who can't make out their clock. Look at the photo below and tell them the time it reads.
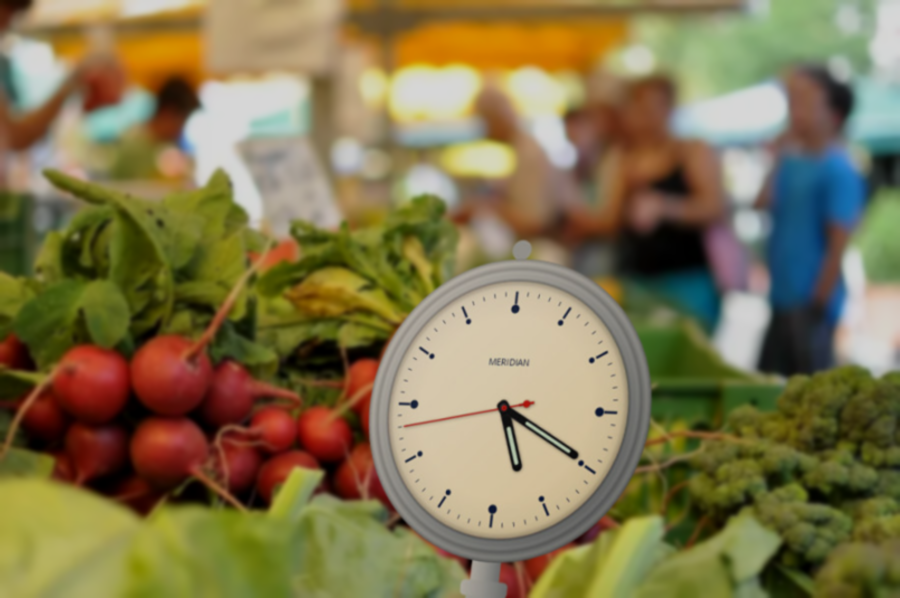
5:19:43
